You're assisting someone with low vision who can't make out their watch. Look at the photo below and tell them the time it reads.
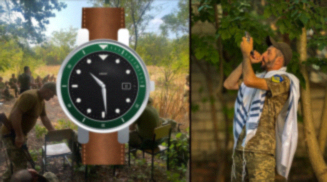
10:29
